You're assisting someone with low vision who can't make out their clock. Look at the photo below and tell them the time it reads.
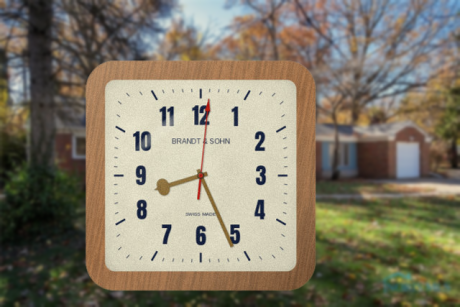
8:26:01
